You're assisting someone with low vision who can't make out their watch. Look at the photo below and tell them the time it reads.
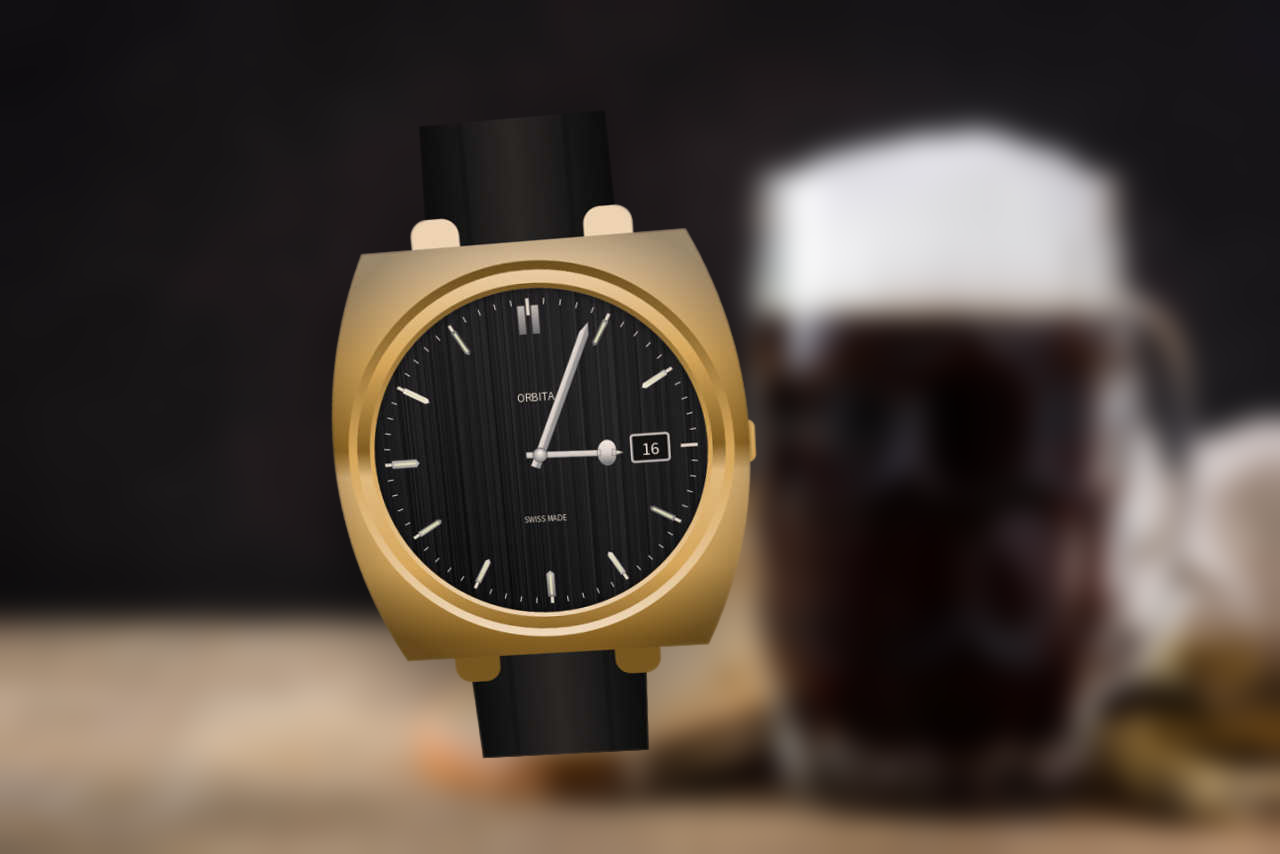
3:04
